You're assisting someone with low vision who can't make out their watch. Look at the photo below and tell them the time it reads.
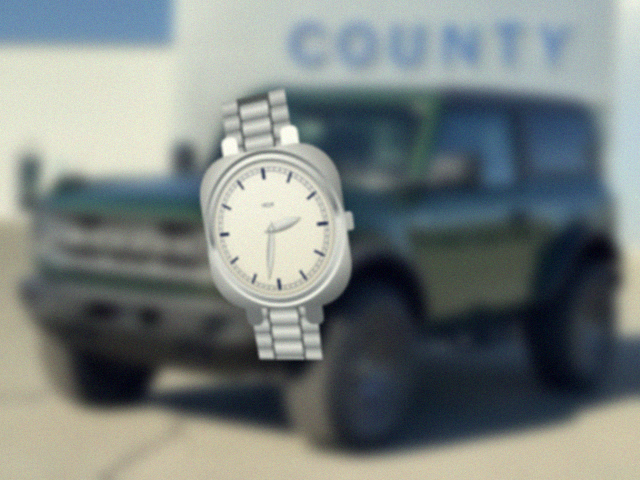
2:32
